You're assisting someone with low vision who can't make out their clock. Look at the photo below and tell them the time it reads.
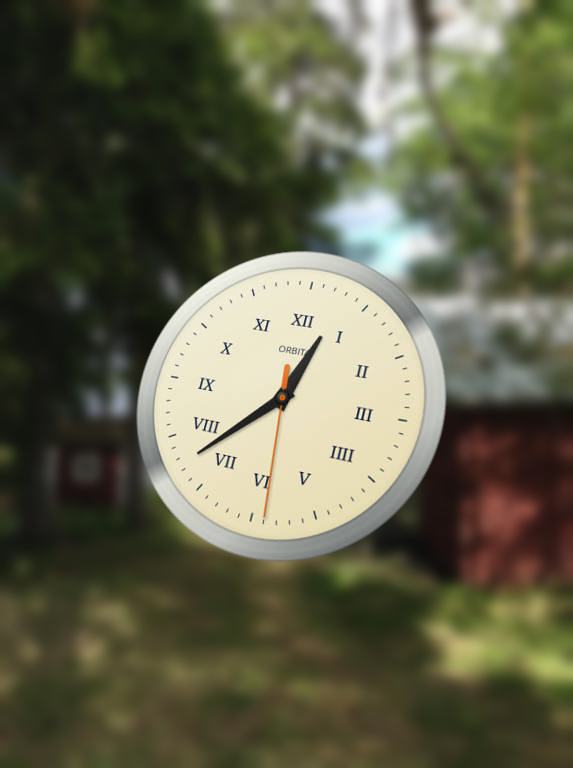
12:37:29
